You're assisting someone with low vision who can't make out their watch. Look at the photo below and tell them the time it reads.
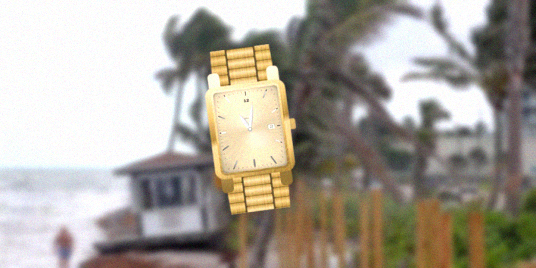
11:02
